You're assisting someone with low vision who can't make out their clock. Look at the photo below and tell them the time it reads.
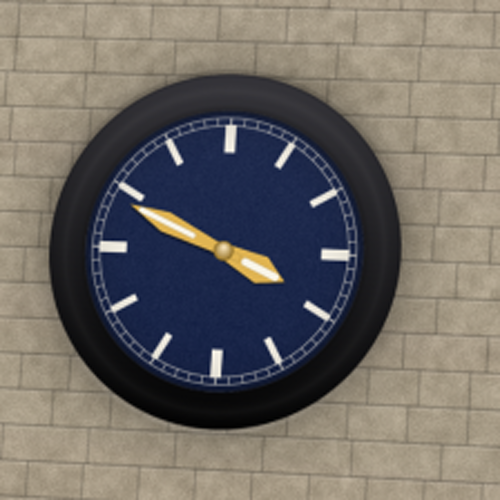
3:49
